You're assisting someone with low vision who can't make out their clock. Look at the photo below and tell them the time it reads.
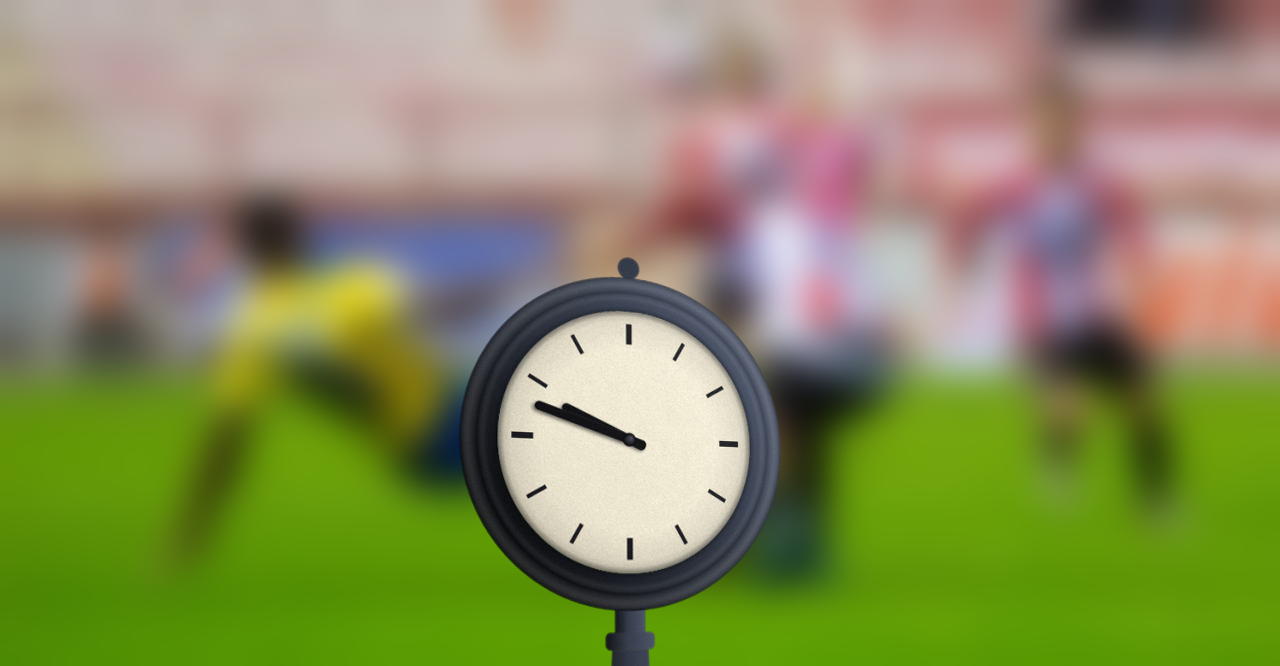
9:48
